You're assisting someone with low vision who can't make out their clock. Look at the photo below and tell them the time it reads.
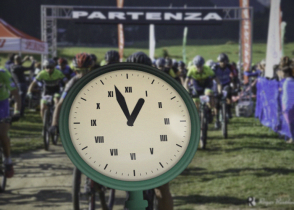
12:57
